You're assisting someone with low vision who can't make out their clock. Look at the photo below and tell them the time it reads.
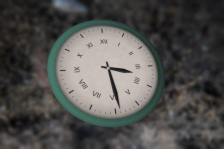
3:29
